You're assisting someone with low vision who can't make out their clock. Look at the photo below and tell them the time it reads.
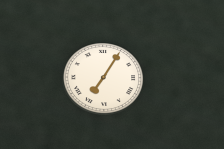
7:05
